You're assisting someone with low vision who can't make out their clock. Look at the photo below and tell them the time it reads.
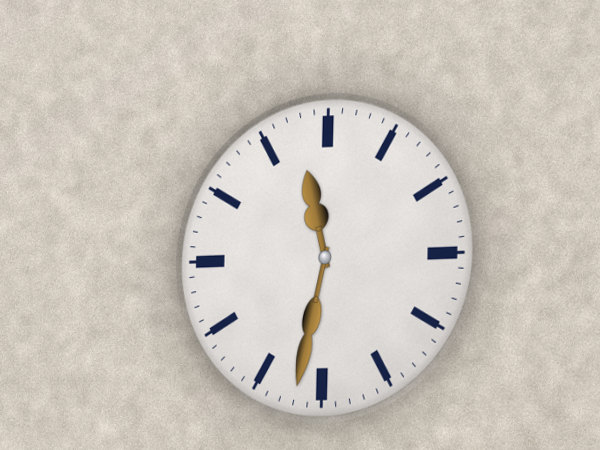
11:32
